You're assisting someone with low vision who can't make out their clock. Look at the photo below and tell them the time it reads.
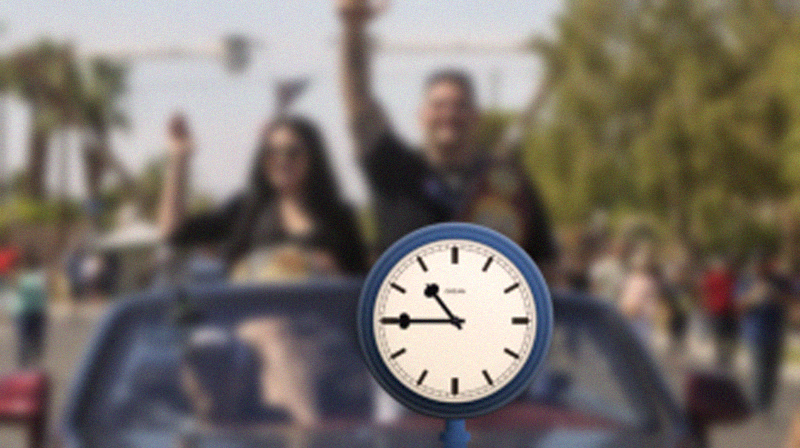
10:45
